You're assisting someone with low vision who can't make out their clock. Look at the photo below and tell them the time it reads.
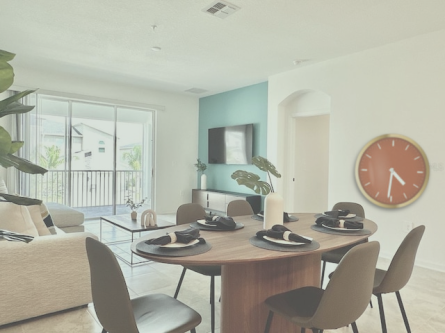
4:31
